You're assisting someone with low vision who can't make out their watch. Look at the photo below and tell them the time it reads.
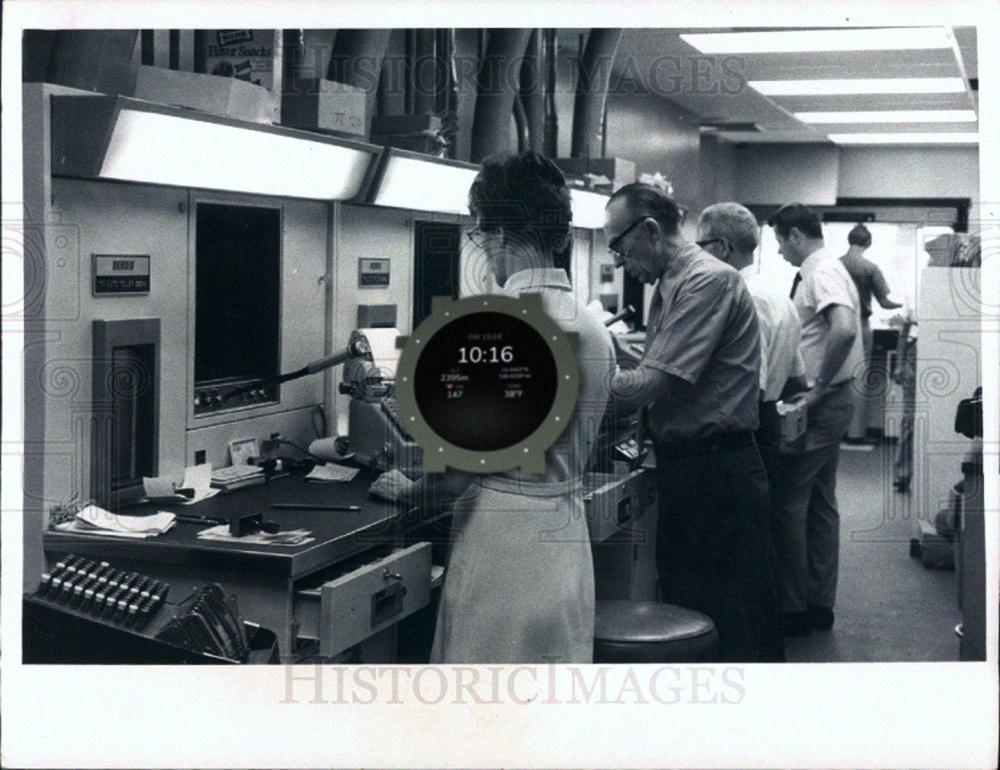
10:16
